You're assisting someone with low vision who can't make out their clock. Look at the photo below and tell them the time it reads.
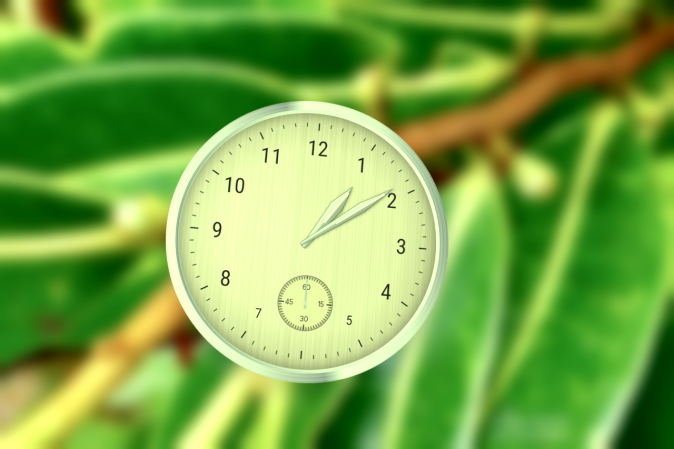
1:09
